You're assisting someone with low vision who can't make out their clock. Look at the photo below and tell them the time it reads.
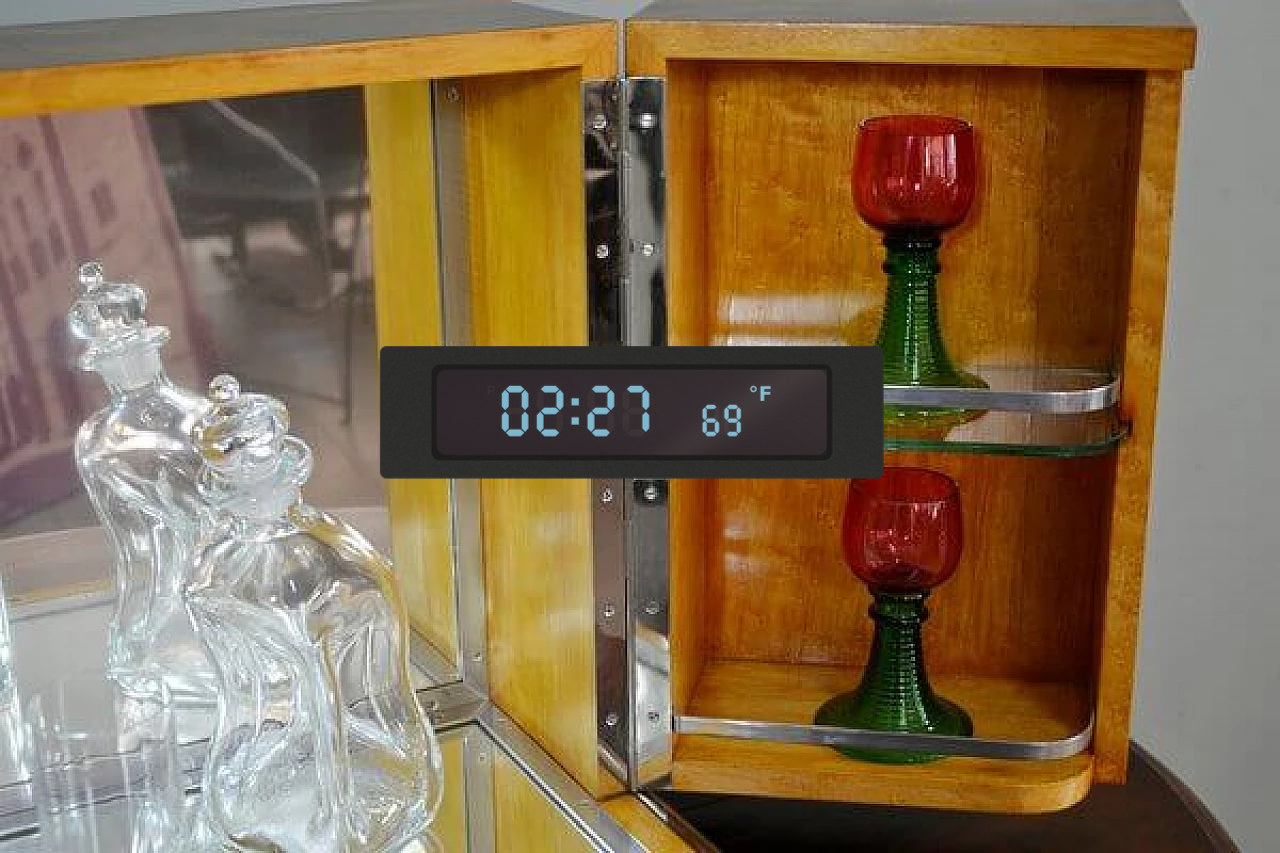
2:27
